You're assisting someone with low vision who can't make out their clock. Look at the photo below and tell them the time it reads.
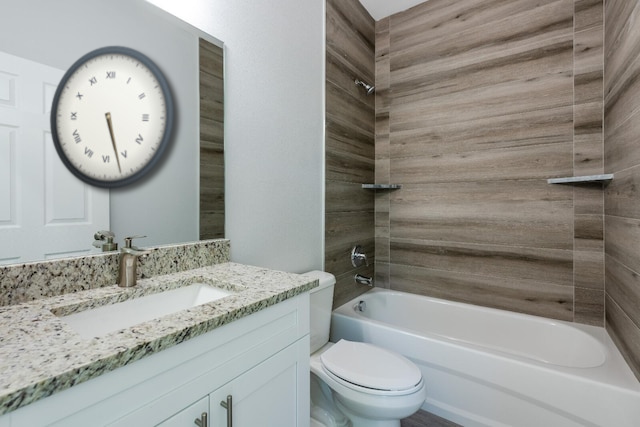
5:27
